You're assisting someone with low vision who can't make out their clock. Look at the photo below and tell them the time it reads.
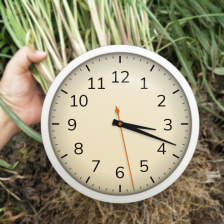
3:18:28
